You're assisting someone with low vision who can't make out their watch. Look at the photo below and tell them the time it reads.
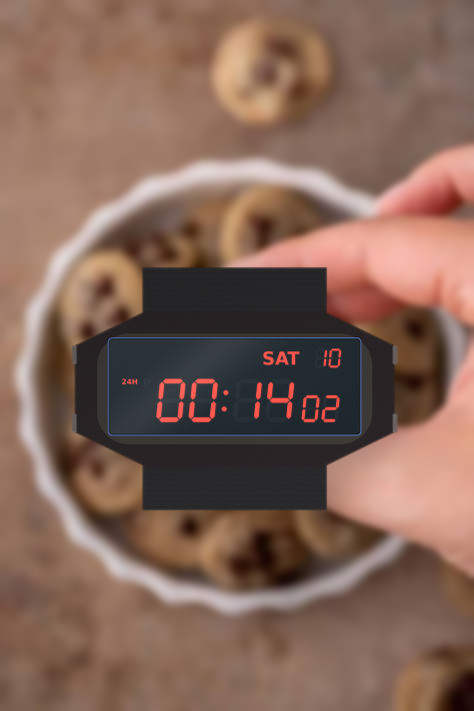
0:14:02
